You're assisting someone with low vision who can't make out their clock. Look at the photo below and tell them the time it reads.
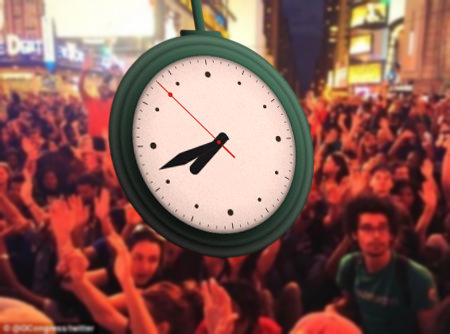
7:41:53
